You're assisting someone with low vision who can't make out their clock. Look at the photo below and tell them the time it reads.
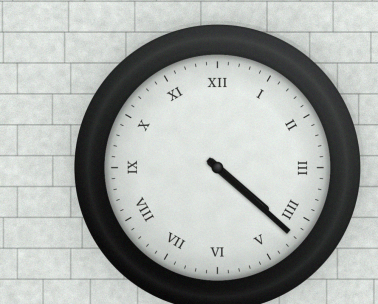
4:22
